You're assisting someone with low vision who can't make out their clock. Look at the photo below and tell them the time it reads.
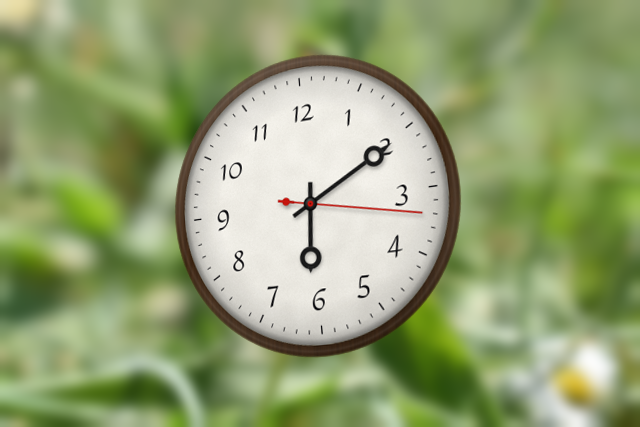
6:10:17
